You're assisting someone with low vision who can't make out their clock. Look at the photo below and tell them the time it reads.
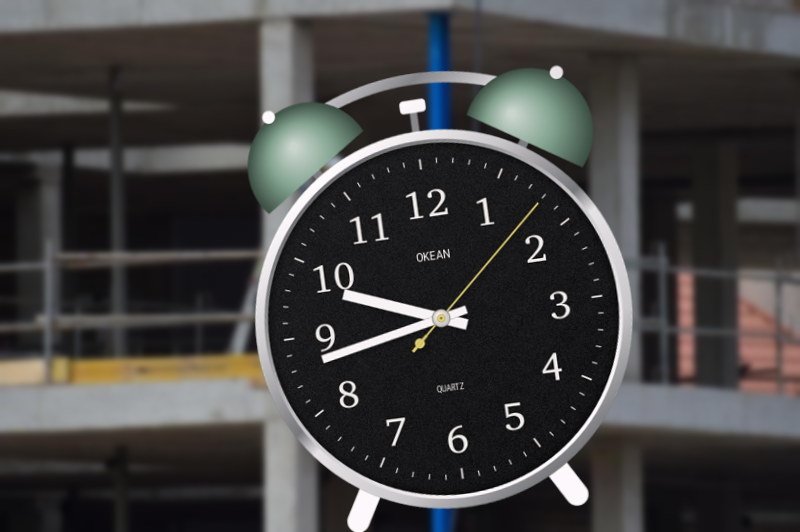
9:43:08
